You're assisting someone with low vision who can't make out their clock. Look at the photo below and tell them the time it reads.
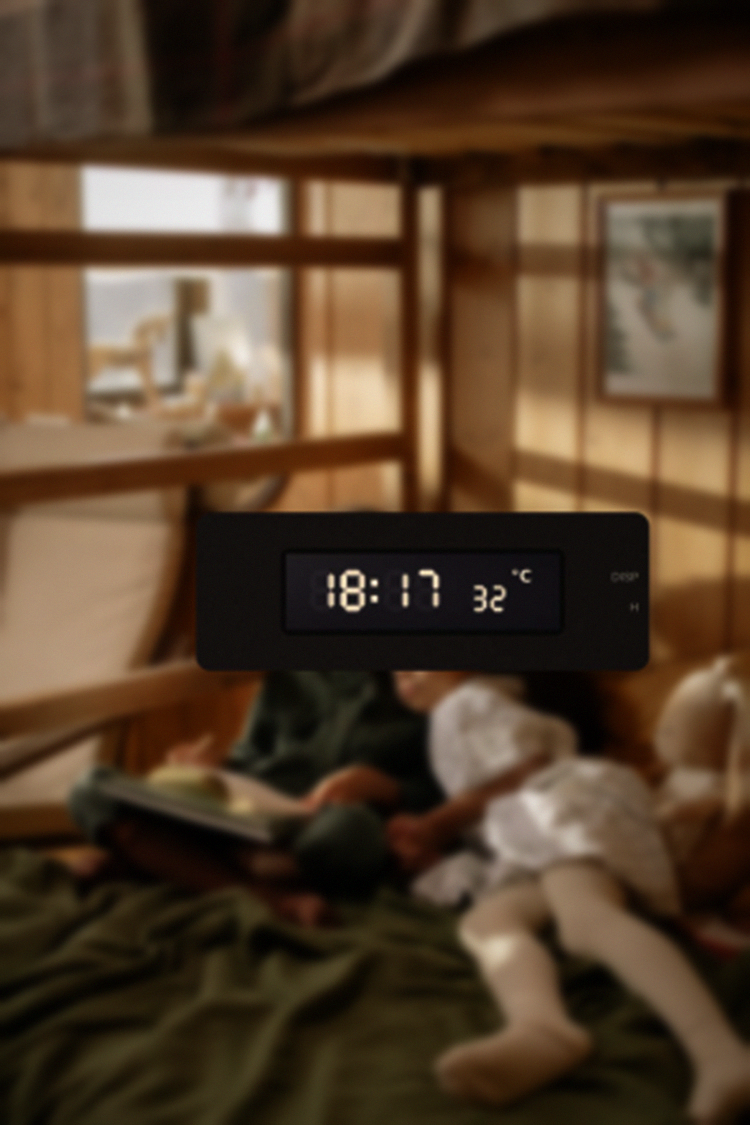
18:17
